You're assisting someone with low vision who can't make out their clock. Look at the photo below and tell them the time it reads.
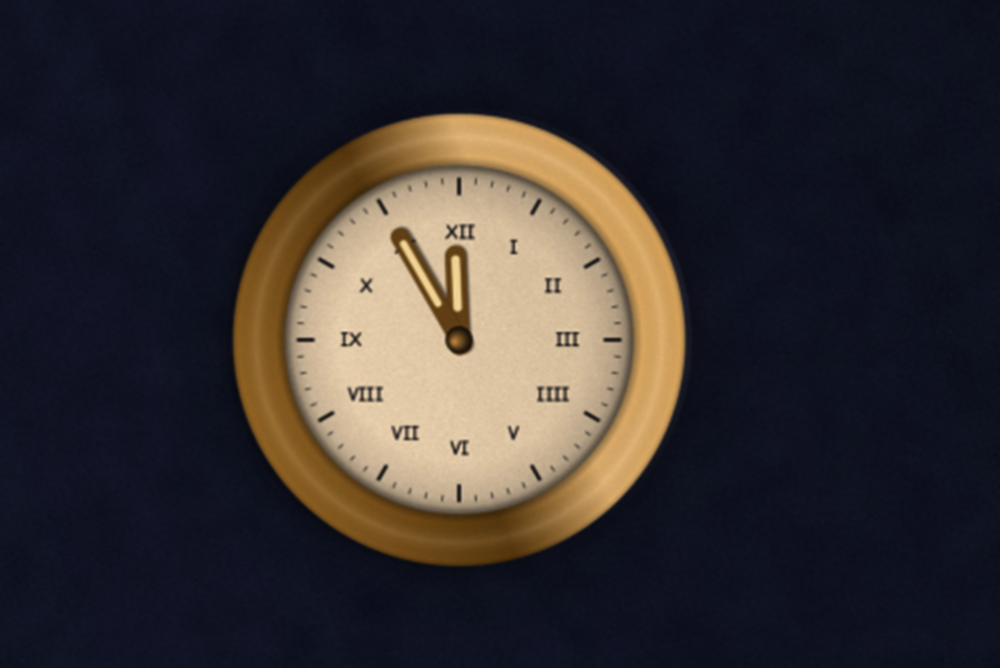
11:55
